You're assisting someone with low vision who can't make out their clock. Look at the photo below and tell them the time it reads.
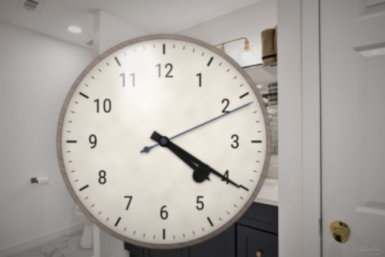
4:20:11
